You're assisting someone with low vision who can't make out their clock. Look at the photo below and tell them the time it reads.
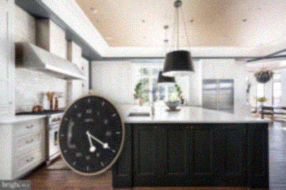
5:20
